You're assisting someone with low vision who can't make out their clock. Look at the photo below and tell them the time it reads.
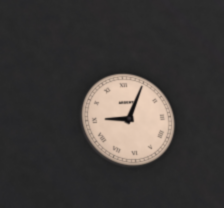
9:05
